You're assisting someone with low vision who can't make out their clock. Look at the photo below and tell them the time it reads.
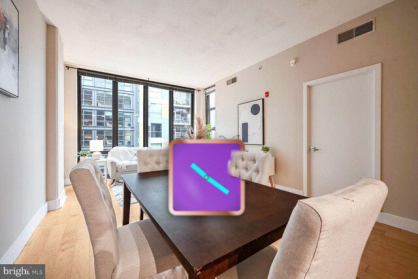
10:21
